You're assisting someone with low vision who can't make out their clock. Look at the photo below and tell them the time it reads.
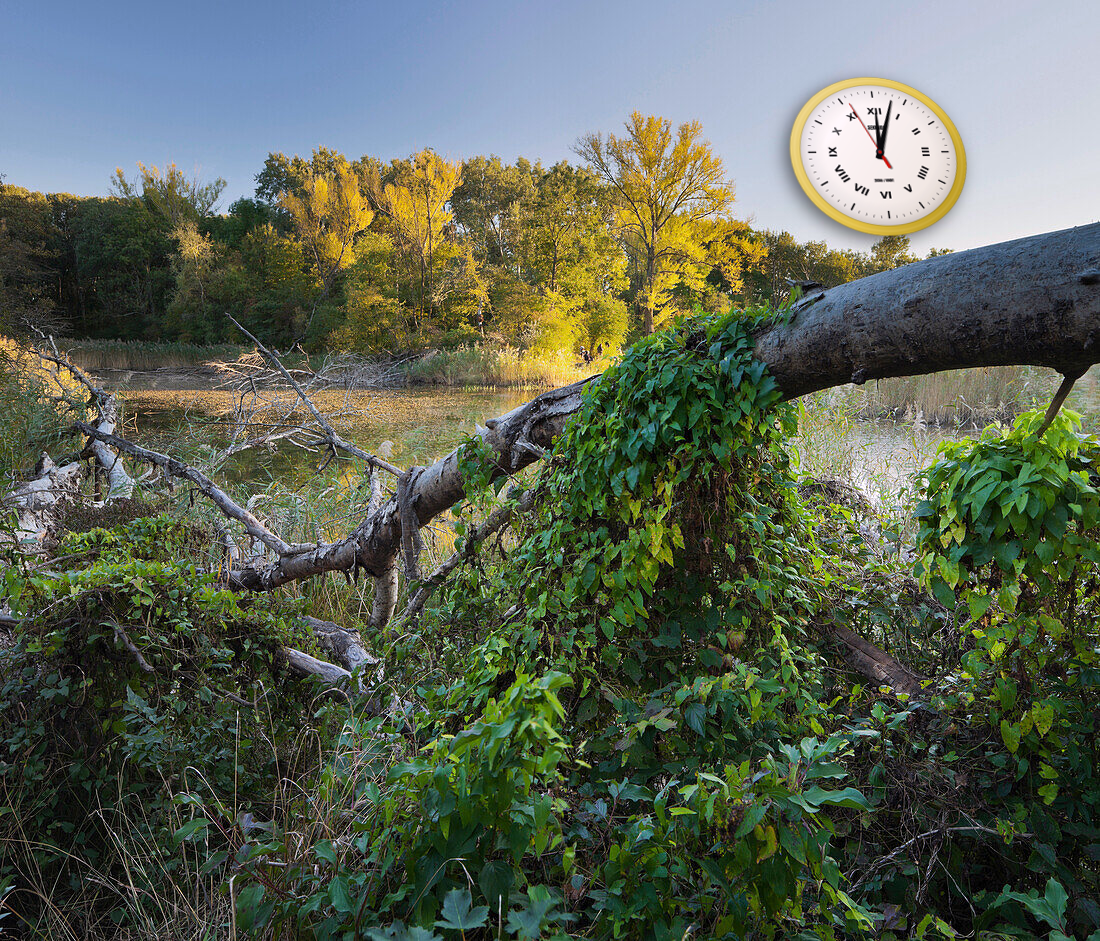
12:02:56
